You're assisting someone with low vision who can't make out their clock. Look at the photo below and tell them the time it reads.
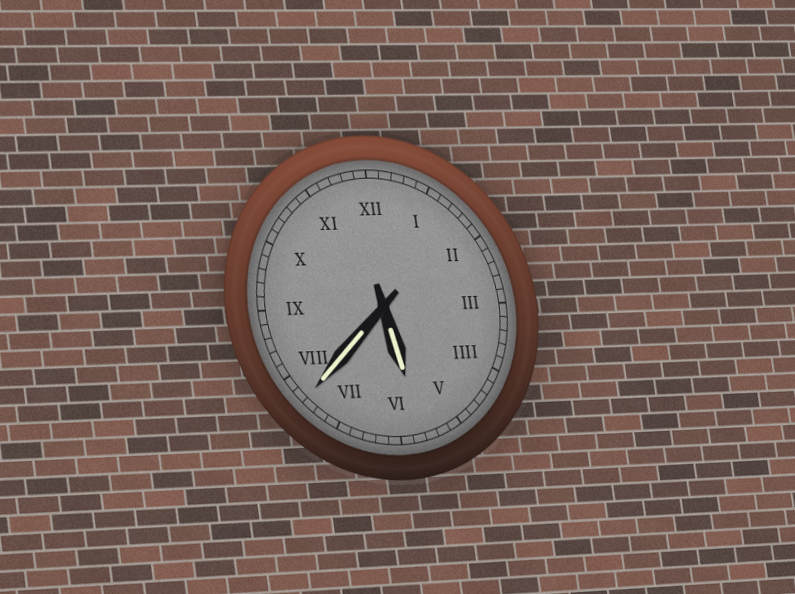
5:38
